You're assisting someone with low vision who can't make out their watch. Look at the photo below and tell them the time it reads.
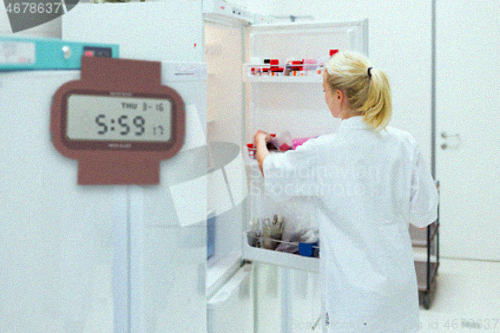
5:59
